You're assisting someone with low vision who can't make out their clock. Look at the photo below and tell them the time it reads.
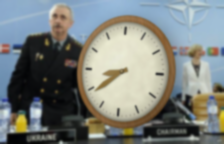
8:39
